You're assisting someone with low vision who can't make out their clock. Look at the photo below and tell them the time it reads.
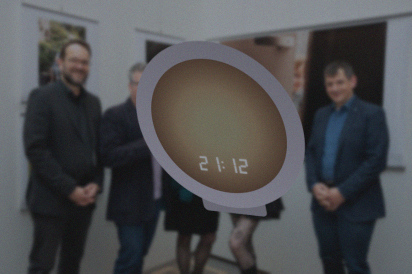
21:12
